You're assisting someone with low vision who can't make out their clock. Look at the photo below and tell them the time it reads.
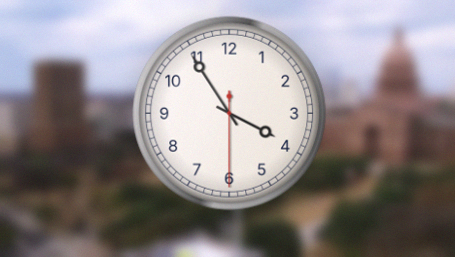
3:54:30
